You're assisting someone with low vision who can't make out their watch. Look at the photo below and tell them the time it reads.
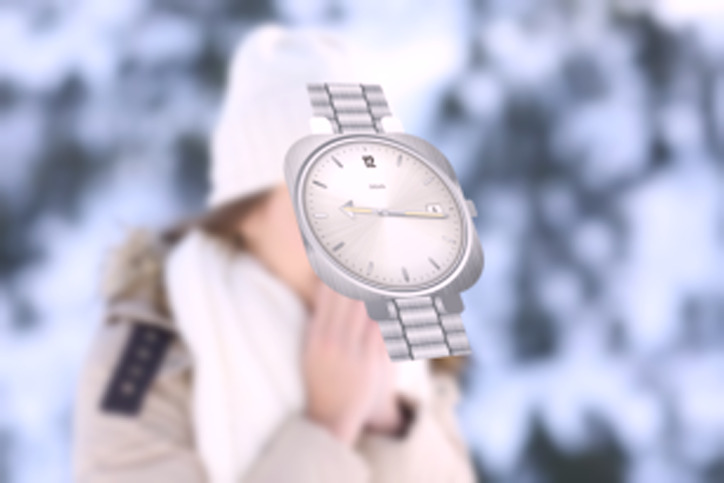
9:16
